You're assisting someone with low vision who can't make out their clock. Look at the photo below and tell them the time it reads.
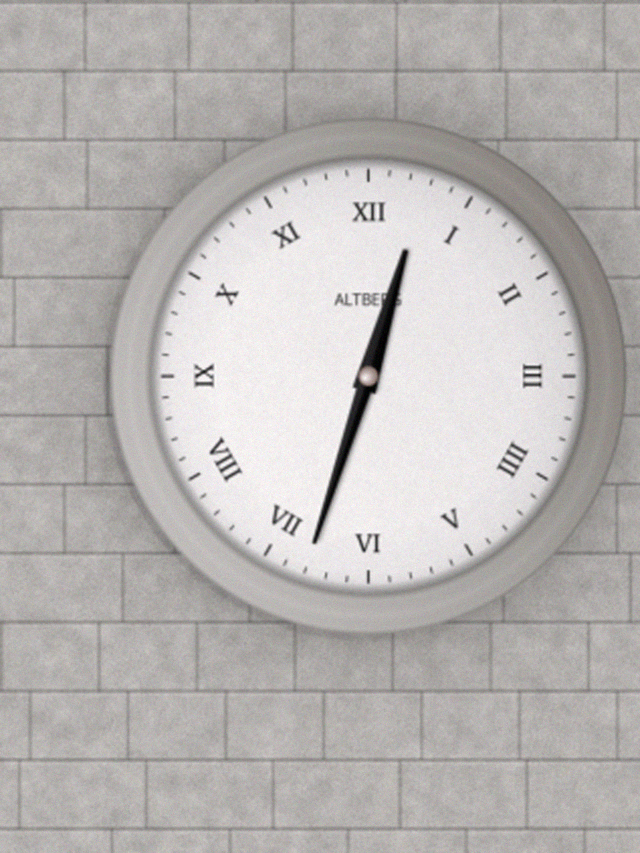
12:33
